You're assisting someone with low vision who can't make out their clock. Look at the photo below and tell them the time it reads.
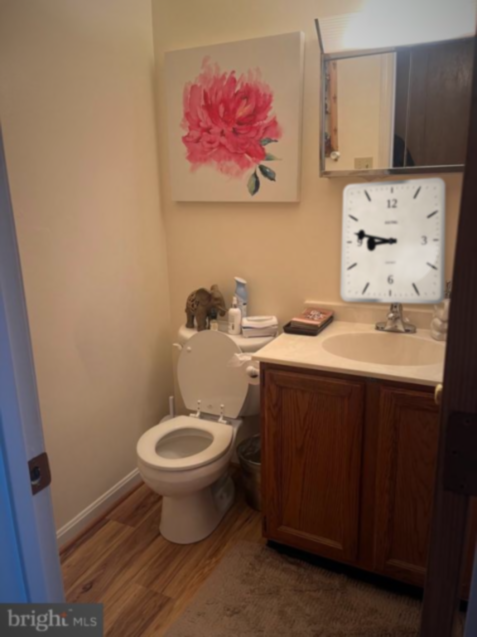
8:47
